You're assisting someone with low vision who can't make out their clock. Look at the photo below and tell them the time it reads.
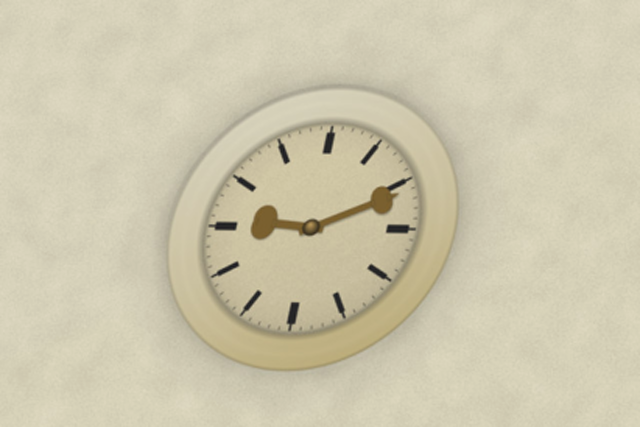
9:11
